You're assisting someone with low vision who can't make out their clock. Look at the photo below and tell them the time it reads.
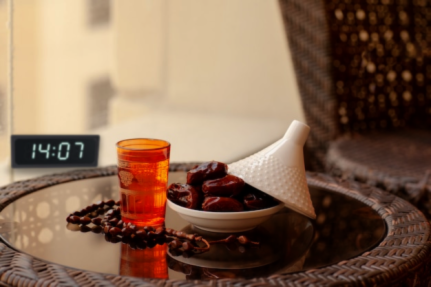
14:07
